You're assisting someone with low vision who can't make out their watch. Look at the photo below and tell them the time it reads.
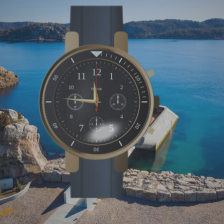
11:46
